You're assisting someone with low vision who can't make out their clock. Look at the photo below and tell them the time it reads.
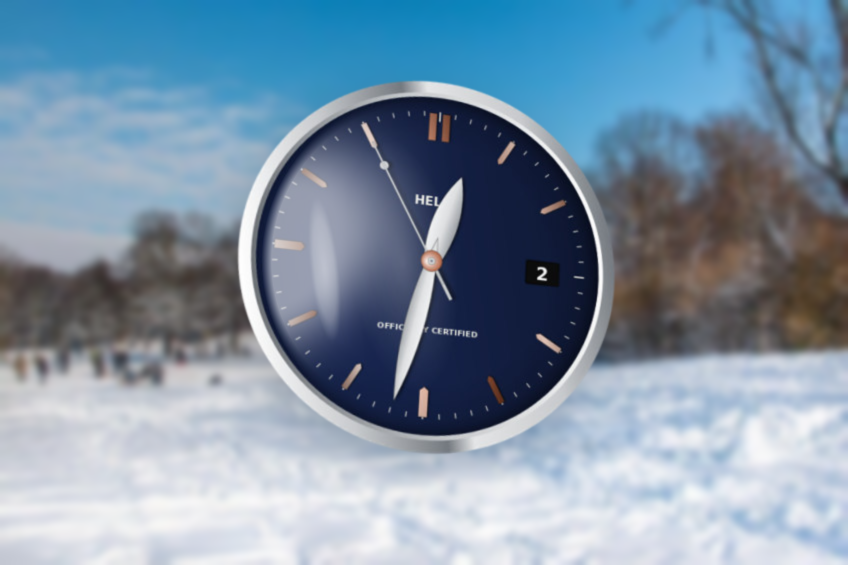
12:31:55
